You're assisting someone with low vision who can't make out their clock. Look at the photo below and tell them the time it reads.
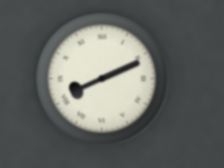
8:11
